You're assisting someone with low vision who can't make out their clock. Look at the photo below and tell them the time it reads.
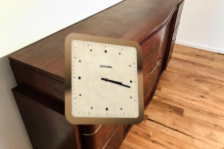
3:17
